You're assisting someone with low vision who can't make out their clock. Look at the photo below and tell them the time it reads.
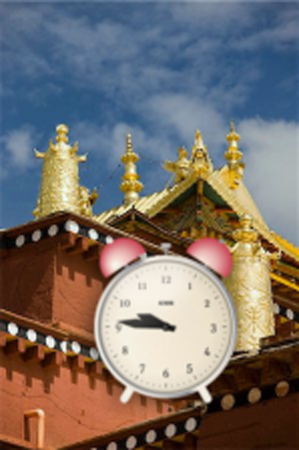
9:46
